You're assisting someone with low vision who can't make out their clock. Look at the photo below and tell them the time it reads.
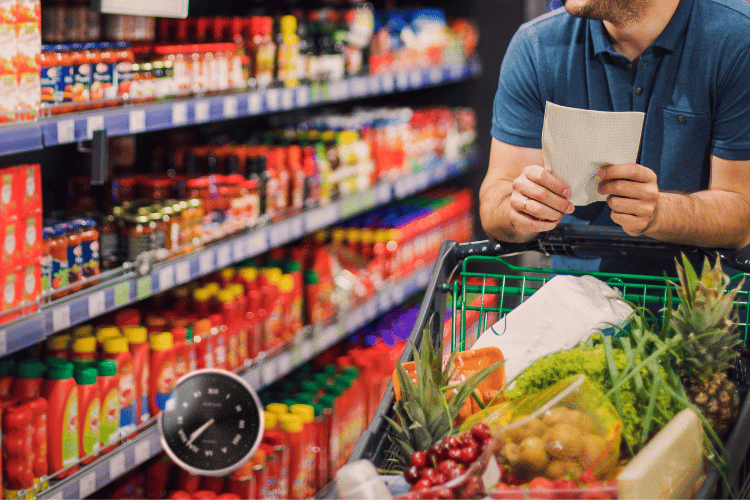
7:37
